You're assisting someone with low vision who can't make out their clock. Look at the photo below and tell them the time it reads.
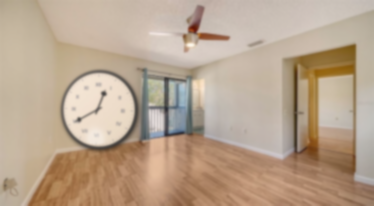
12:40
